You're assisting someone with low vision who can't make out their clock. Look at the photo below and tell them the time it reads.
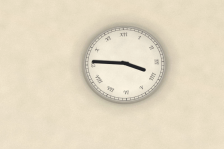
3:46
